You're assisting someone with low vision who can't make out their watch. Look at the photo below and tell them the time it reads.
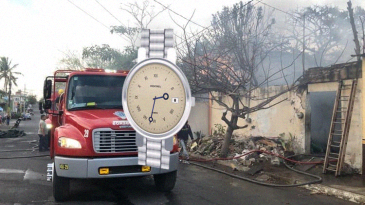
2:32
